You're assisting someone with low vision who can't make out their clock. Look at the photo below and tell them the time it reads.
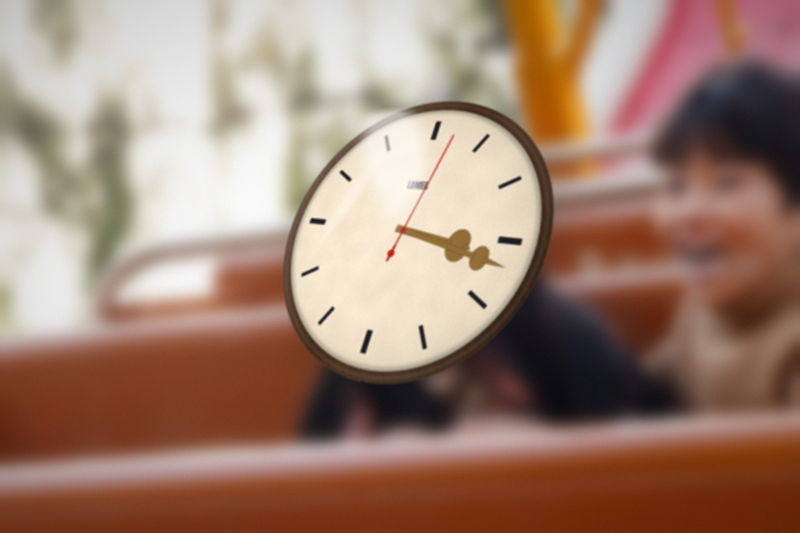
3:17:02
